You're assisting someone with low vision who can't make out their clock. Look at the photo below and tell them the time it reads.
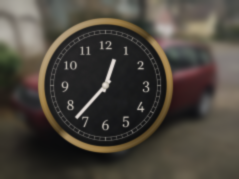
12:37
